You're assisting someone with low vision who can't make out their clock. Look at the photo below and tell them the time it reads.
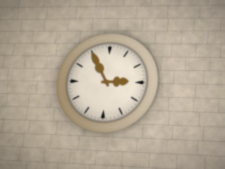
2:55
